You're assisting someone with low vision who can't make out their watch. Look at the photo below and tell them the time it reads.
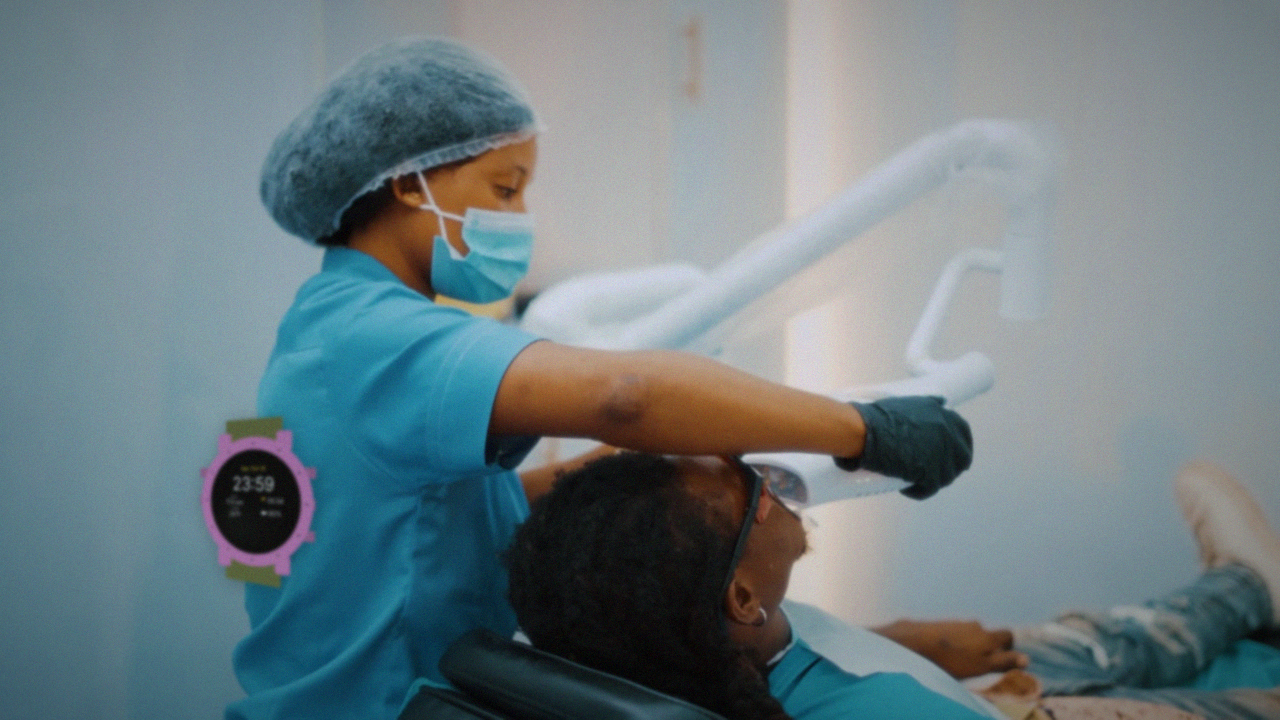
23:59
